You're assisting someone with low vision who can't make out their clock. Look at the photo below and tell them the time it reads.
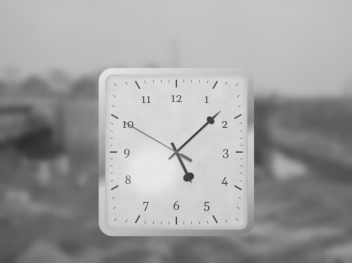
5:07:50
